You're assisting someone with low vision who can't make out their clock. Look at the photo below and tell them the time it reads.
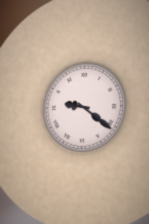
9:21
